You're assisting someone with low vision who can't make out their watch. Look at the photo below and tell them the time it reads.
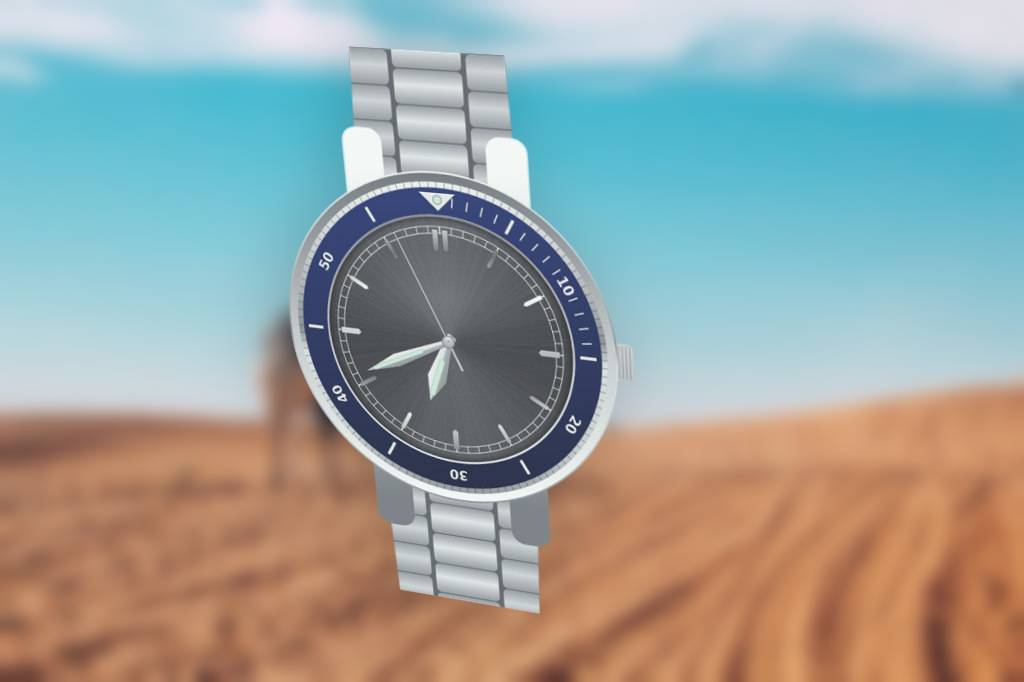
6:40:56
